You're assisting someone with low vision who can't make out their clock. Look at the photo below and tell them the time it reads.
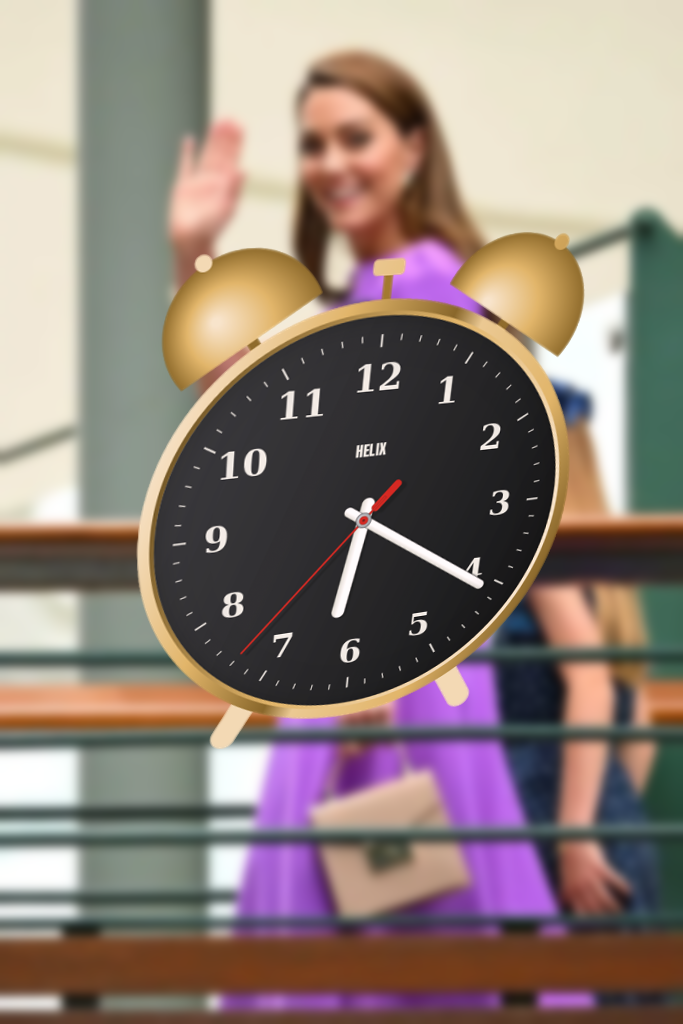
6:20:37
